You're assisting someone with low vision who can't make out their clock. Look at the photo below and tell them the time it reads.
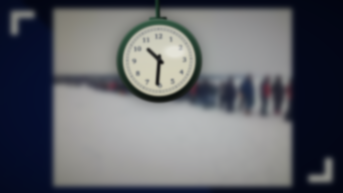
10:31
